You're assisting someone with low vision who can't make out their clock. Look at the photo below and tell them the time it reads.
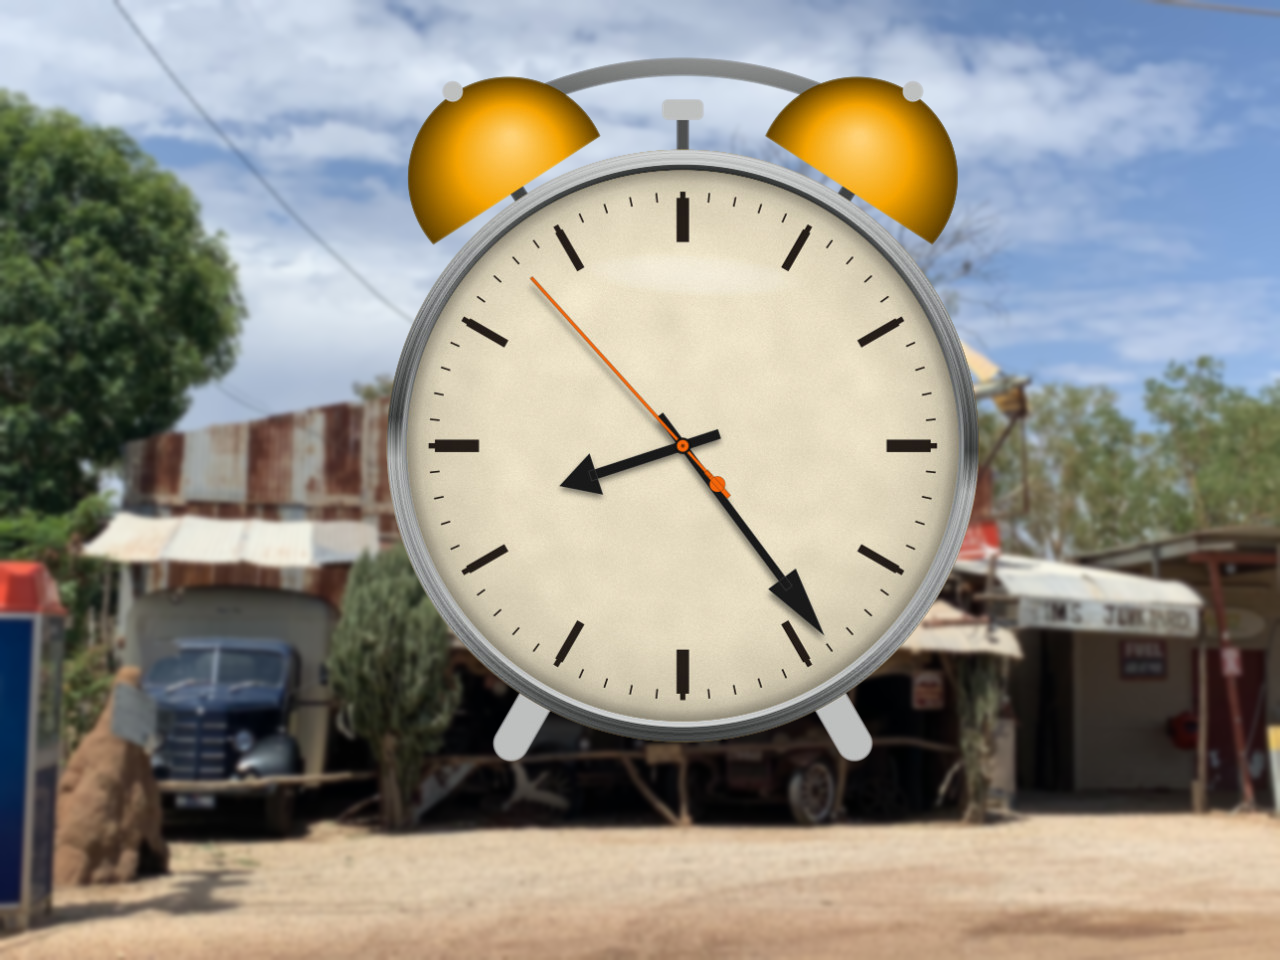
8:23:53
